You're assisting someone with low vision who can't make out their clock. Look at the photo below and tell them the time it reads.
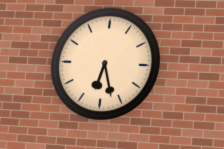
6:27
